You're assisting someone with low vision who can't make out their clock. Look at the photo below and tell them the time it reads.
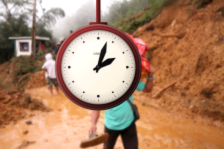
2:03
